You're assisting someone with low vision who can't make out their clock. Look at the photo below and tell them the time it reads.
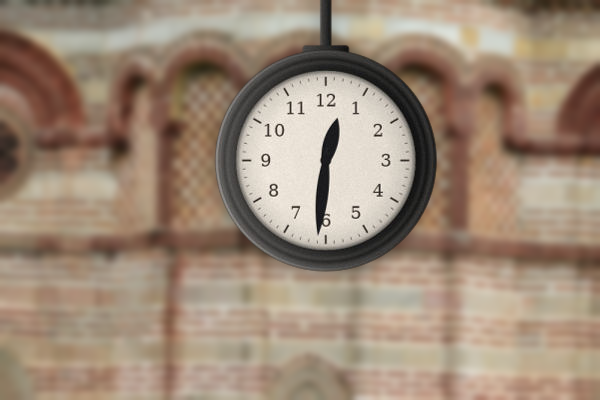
12:31
